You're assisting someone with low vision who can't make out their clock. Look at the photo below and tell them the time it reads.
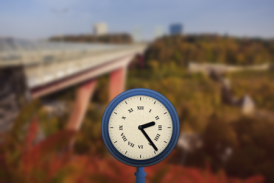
2:24
